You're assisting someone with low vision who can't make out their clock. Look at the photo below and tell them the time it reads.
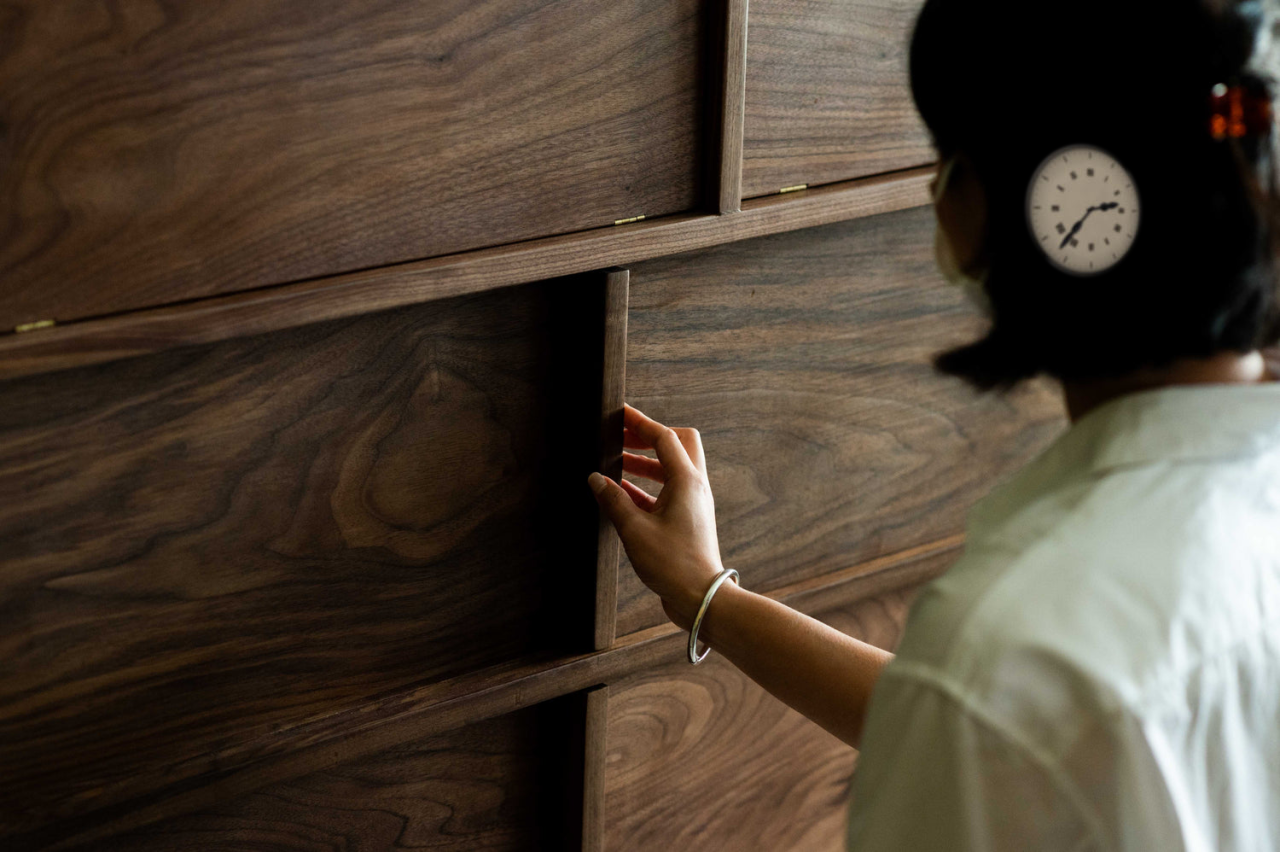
2:37
